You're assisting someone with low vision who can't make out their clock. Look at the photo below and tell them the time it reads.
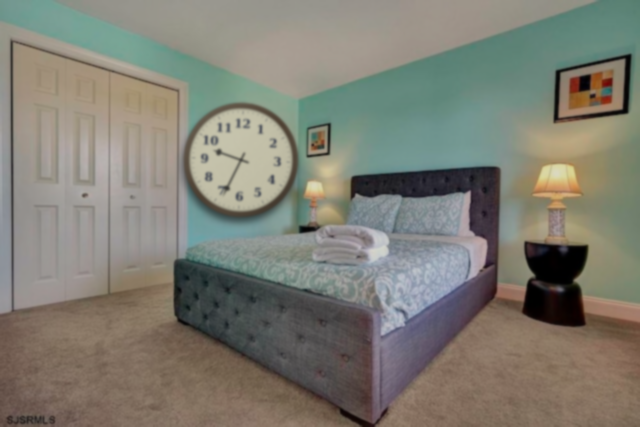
9:34
